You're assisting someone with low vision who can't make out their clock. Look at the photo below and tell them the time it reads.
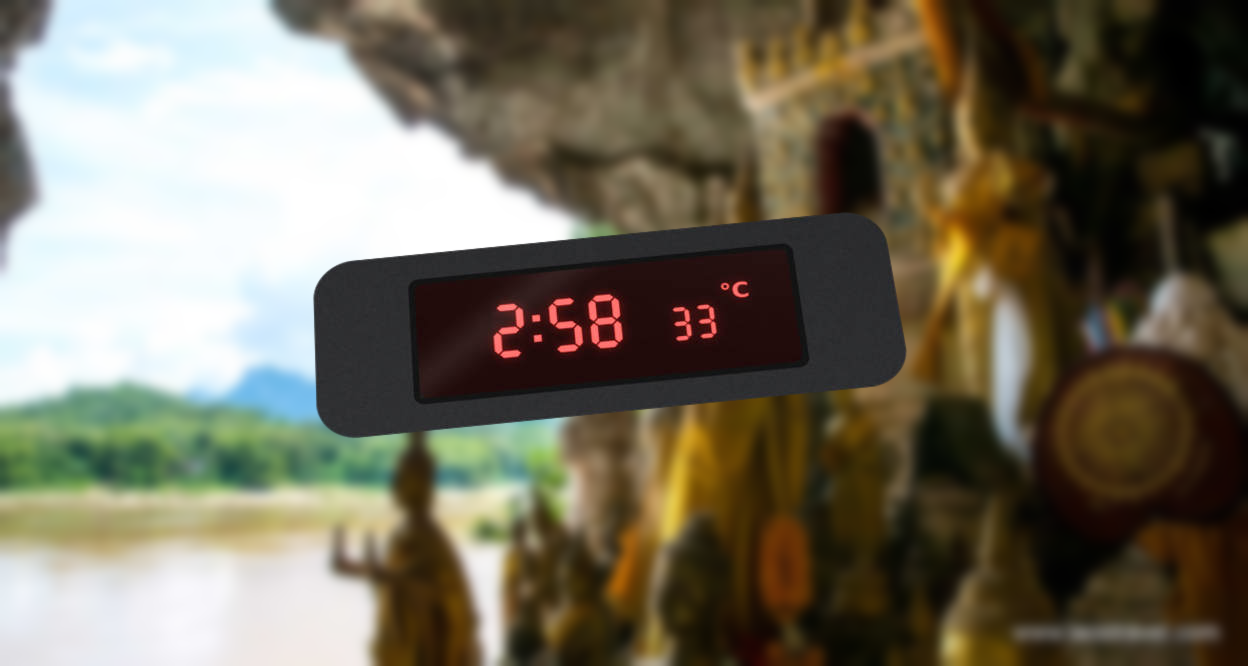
2:58
